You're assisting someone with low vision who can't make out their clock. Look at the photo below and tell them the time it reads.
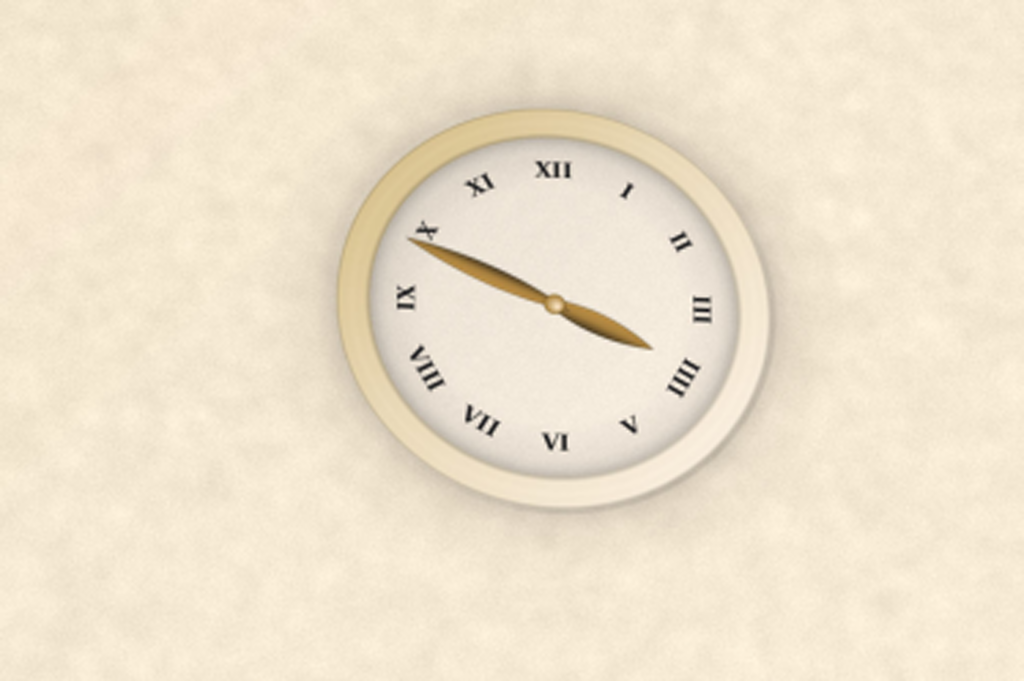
3:49
